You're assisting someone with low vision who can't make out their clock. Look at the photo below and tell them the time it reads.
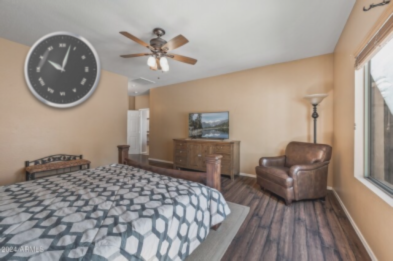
10:03
